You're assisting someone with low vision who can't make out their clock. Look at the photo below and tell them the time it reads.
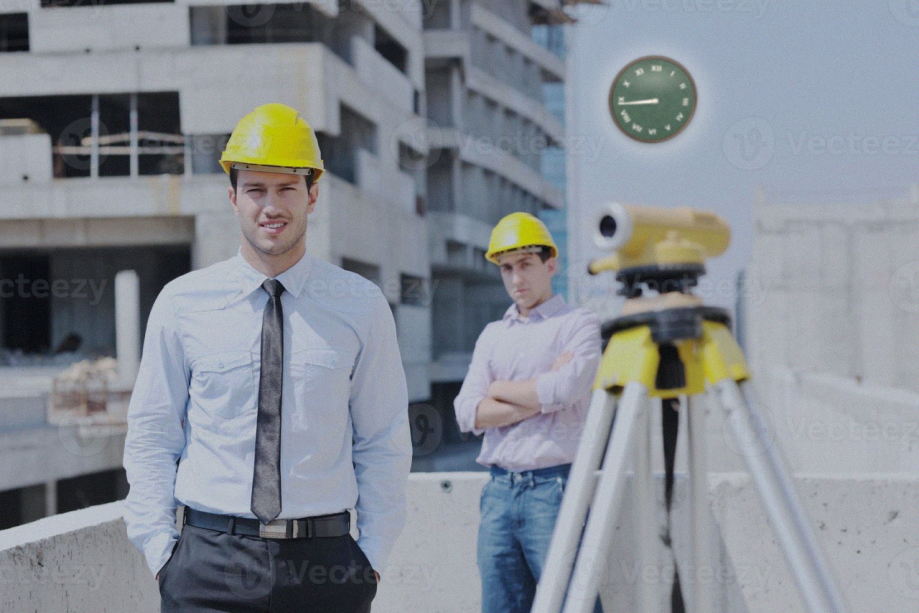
8:44
